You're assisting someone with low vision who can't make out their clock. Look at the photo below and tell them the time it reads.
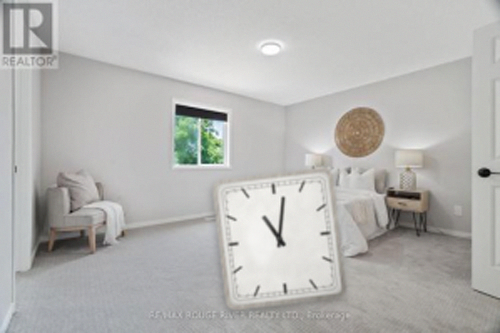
11:02
